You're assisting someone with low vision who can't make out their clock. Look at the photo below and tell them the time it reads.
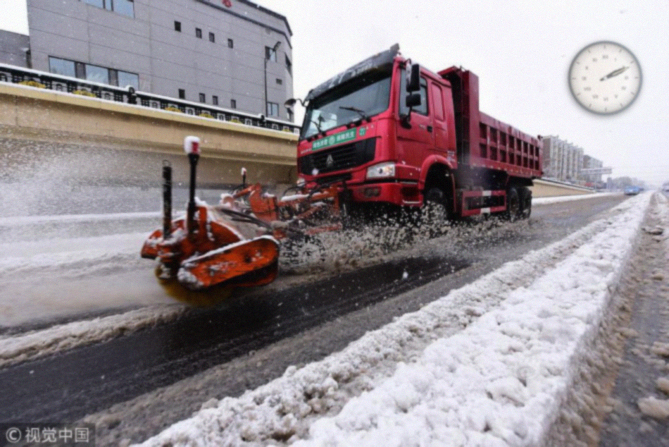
2:11
